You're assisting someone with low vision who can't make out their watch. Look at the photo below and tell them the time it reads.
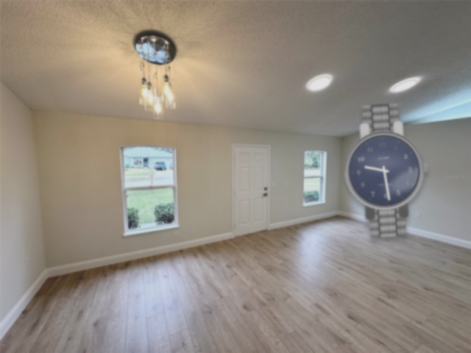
9:29
